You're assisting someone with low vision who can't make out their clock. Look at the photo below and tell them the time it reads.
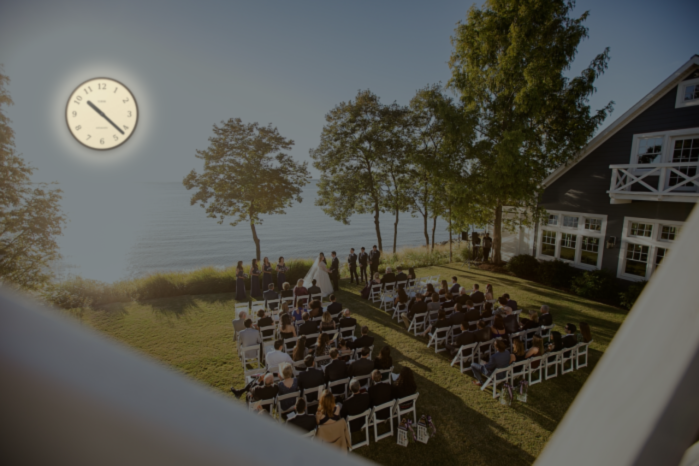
10:22
